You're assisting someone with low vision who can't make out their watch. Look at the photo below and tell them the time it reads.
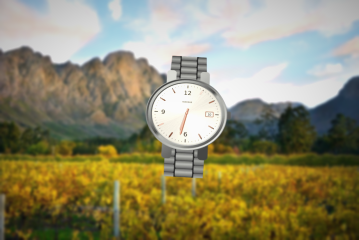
6:32
